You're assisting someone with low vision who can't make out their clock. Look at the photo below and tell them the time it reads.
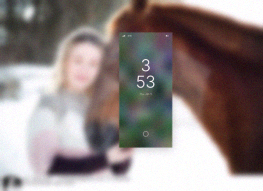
3:53
